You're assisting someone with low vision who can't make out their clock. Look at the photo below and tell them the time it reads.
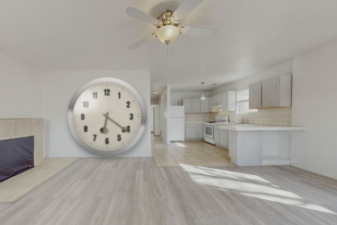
6:21
